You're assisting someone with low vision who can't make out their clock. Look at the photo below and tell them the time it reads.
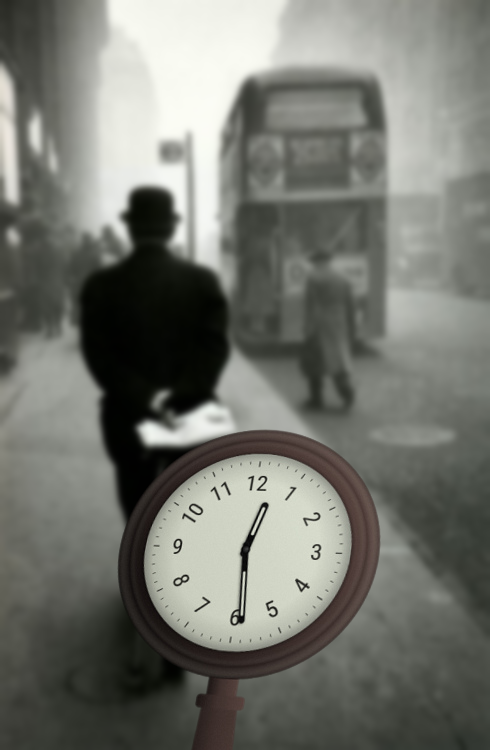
12:29
